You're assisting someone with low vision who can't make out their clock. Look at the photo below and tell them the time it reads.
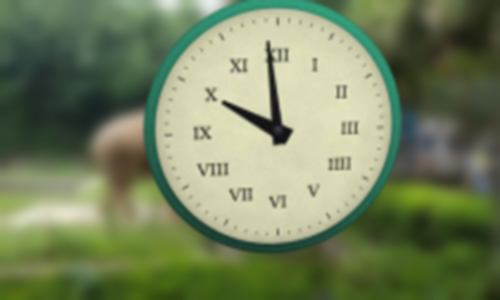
9:59
